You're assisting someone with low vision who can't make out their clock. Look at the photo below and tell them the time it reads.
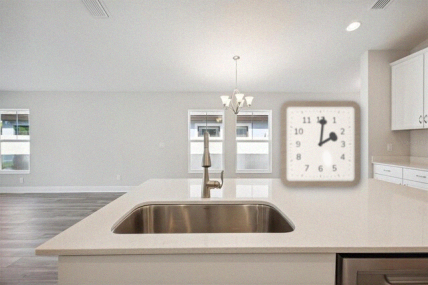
2:01
